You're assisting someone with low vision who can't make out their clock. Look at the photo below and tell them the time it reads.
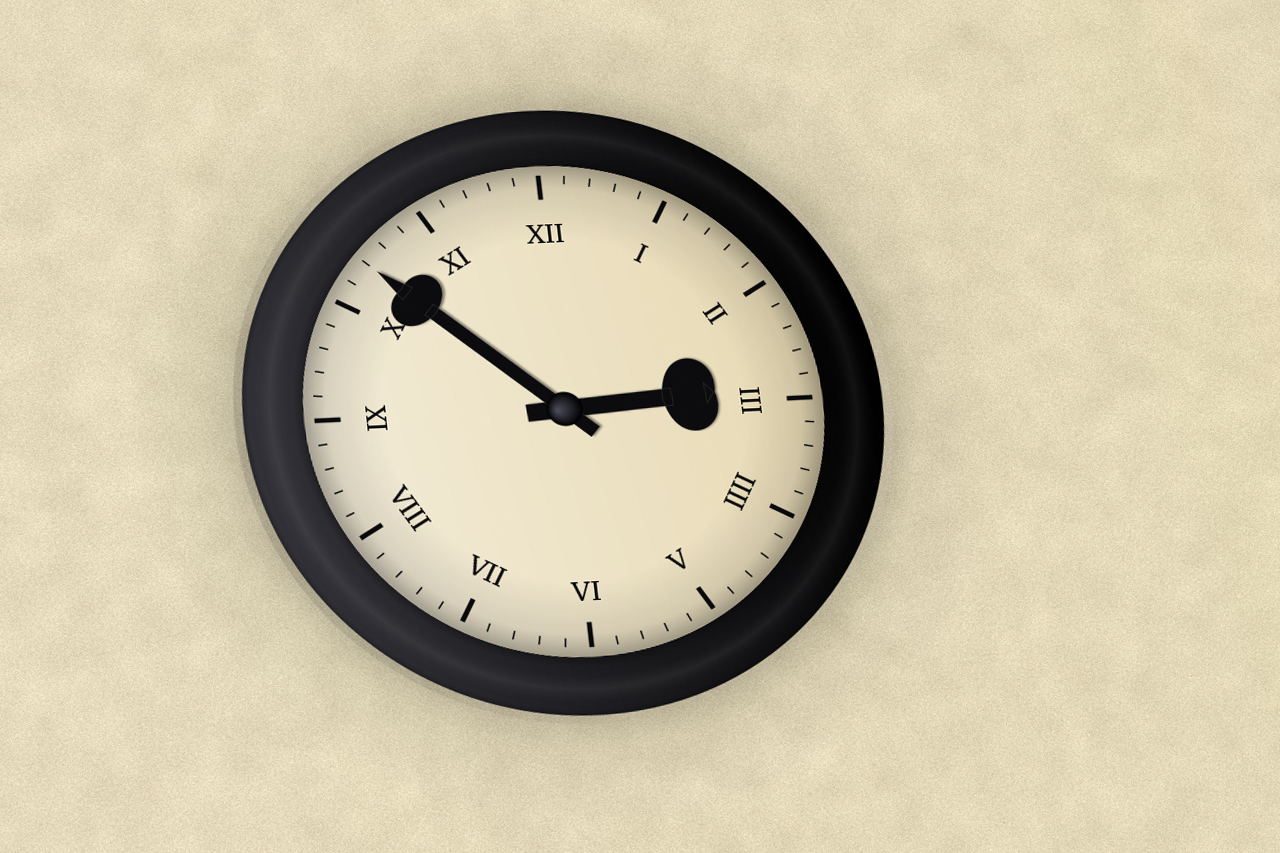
2:52
